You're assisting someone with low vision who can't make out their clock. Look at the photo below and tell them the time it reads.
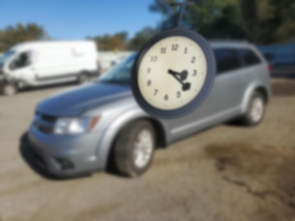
3:21
